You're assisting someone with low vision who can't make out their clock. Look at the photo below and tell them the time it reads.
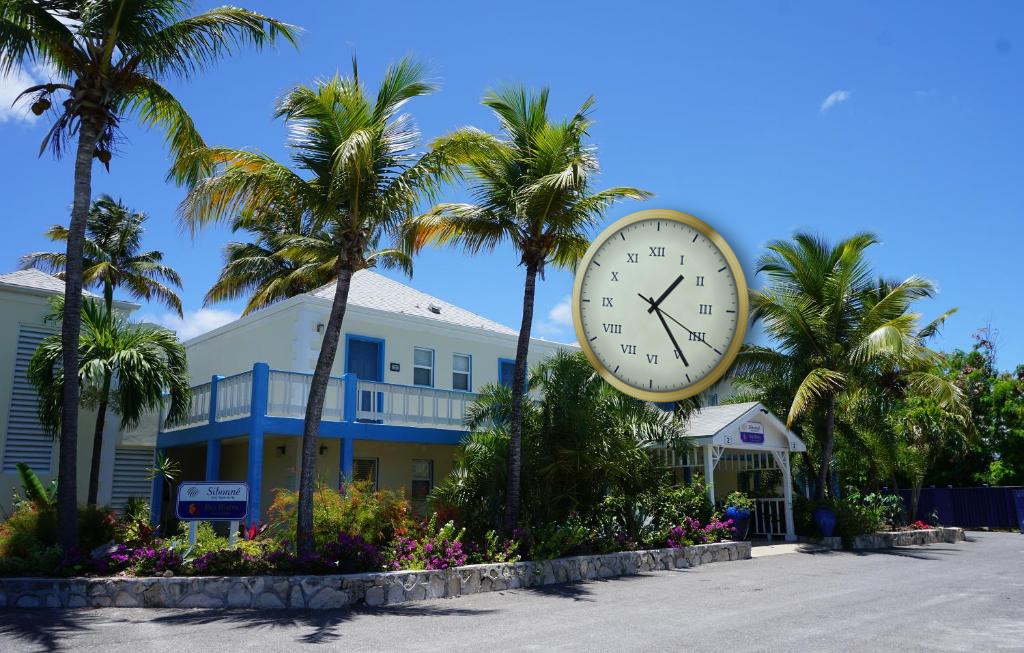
1:24:20
